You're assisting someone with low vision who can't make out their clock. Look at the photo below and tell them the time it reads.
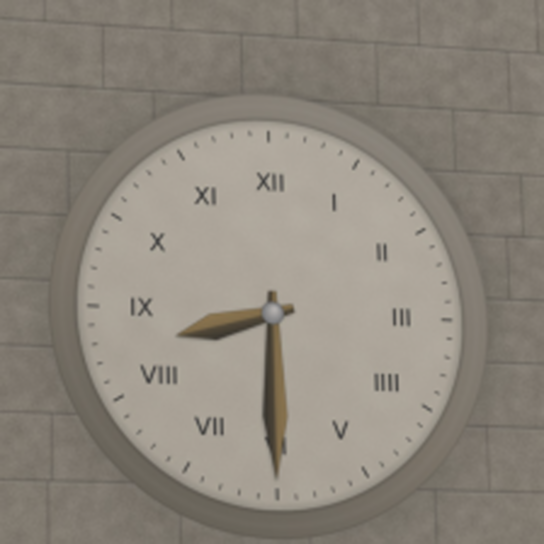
8:30
